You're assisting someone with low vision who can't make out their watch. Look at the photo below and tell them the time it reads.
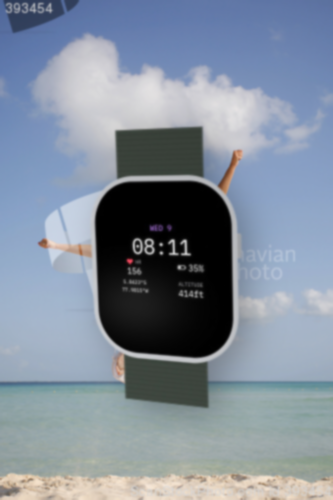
8:11
